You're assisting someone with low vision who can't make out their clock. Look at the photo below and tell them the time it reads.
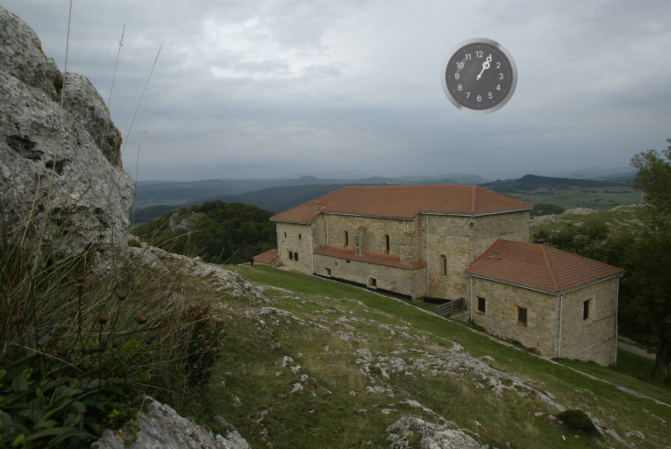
1:05
